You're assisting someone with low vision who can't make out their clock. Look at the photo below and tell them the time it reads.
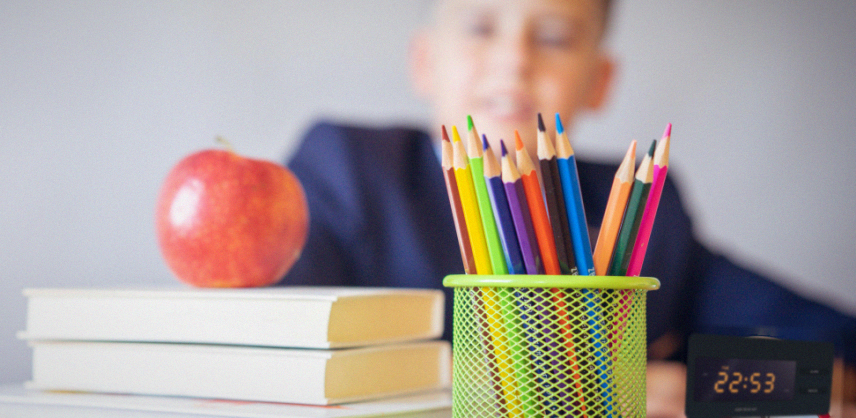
22:53
